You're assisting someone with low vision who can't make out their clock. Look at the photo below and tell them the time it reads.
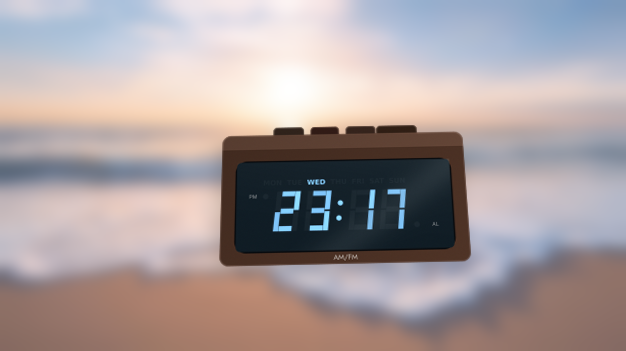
23:17
